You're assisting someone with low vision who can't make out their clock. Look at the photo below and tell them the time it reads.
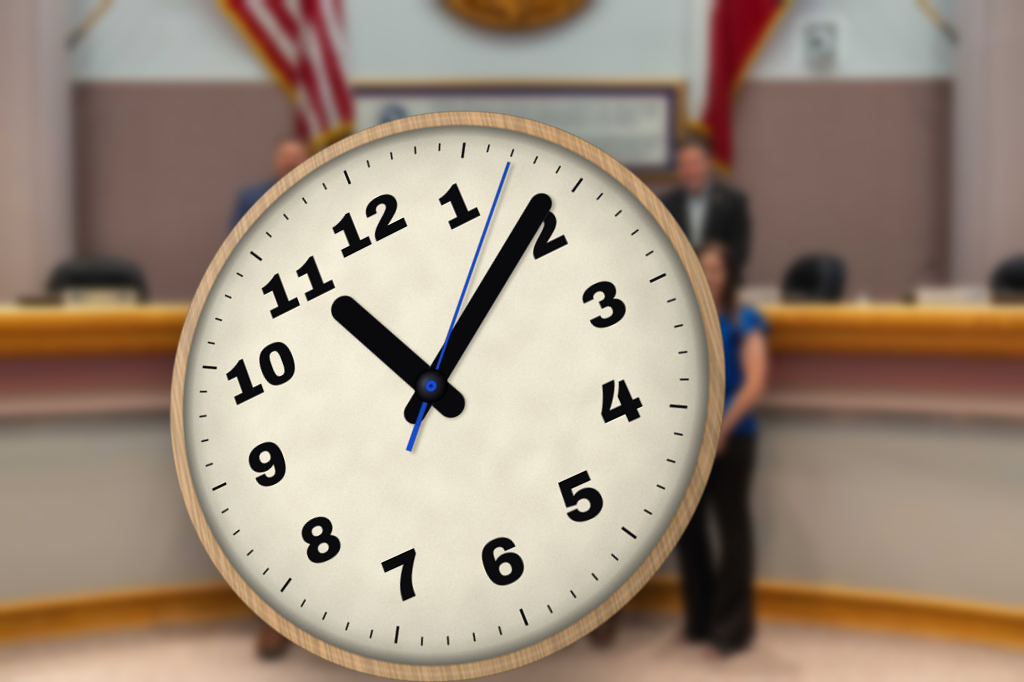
11:09:07
